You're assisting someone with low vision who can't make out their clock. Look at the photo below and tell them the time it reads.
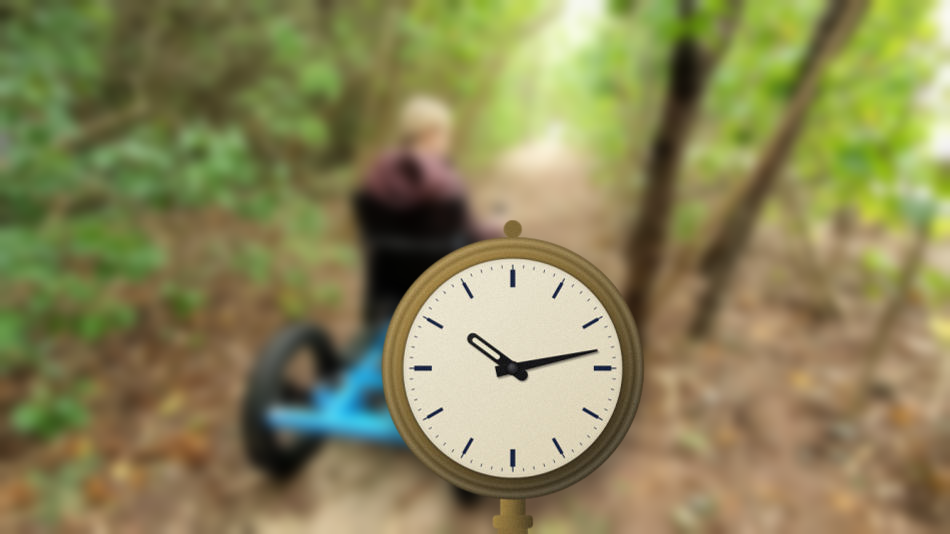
10:13
